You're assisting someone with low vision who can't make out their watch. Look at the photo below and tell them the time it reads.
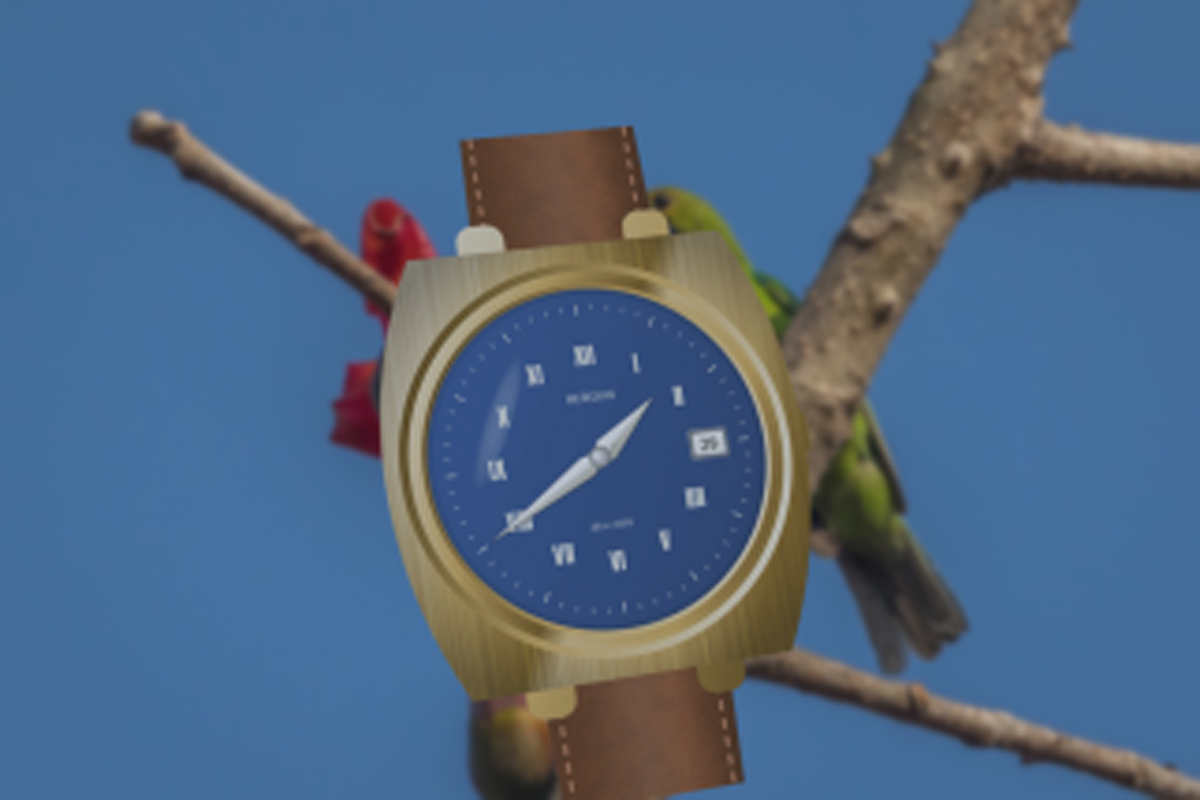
1:40
